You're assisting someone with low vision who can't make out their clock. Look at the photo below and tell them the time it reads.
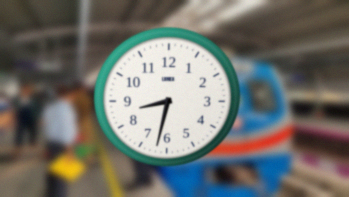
8:32
